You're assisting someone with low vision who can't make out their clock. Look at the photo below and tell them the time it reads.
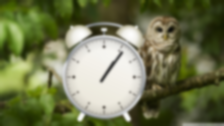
1:06
